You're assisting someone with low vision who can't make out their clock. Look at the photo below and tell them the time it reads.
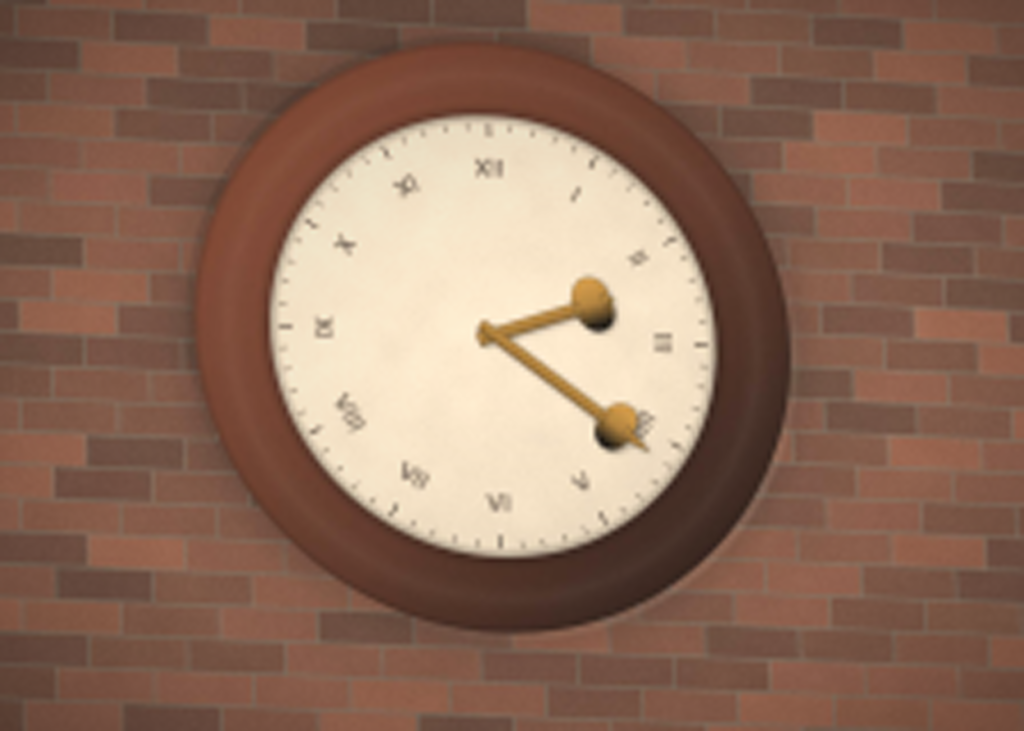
2:21
